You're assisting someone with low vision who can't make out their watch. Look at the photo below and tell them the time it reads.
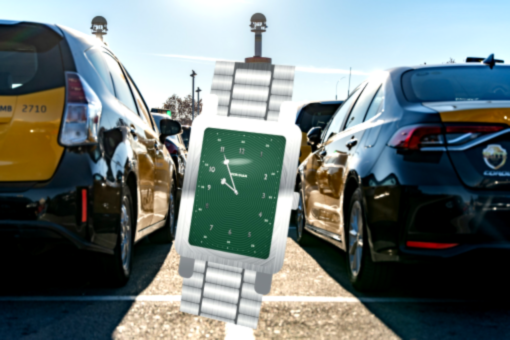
9:55
